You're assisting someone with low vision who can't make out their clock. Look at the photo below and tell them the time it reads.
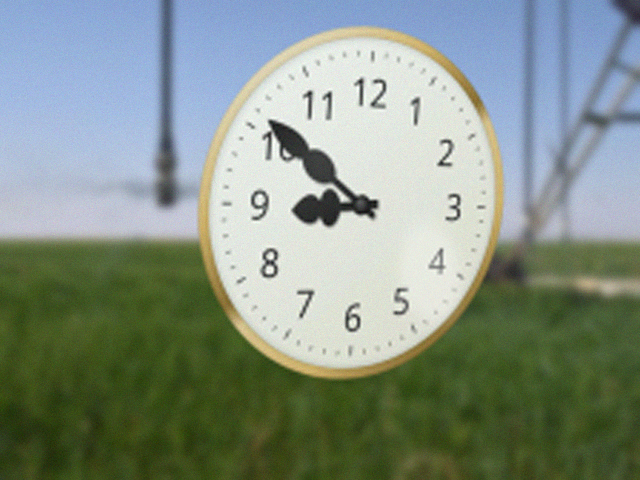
8:51
